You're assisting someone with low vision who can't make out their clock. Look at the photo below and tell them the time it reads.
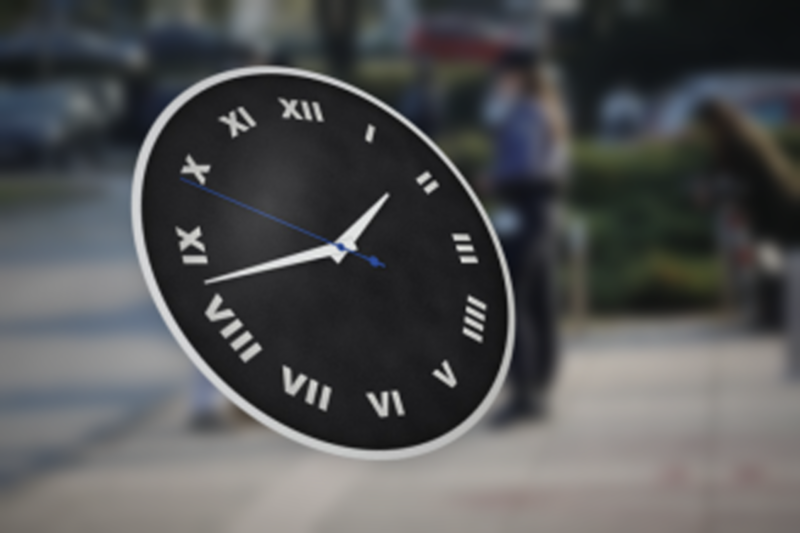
1:42:49
